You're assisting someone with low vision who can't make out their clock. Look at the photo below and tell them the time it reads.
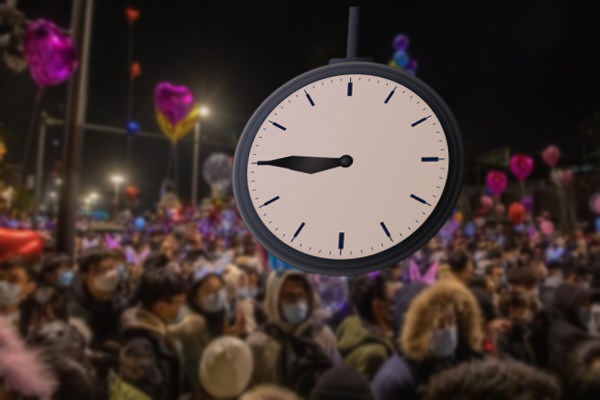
8:45
